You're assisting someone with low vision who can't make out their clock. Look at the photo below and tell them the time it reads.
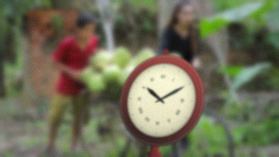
10:10
